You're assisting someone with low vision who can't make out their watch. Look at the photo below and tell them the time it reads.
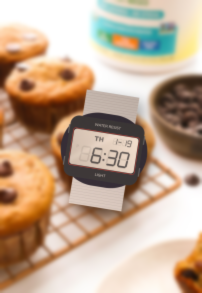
6:30
